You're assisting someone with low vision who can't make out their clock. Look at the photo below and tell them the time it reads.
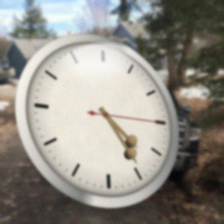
4:24:15
